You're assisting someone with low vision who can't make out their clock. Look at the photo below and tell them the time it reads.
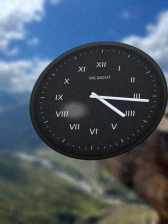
4:16
